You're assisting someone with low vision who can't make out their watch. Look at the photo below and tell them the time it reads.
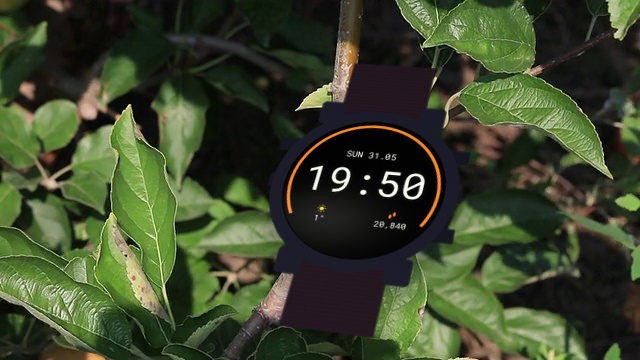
19:50
